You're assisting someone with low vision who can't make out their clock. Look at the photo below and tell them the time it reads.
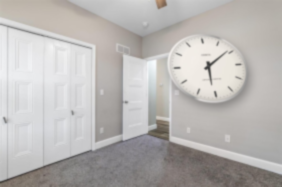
6:09
